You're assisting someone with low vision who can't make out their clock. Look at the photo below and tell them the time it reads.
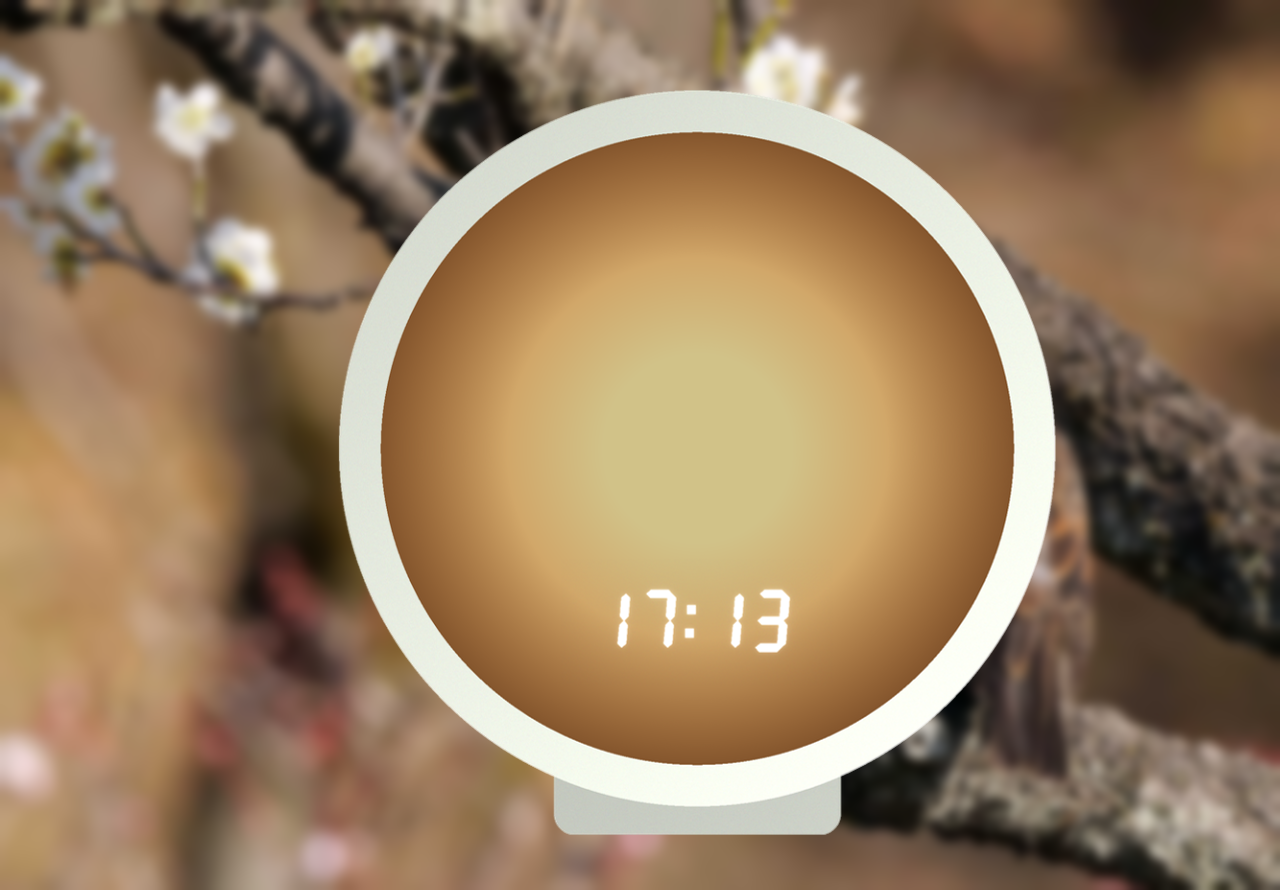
17:13
